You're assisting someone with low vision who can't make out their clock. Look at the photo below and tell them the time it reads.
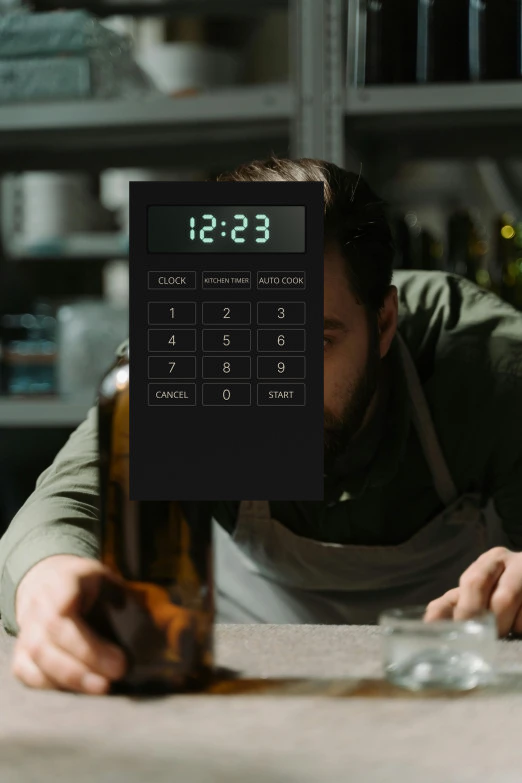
12:23
